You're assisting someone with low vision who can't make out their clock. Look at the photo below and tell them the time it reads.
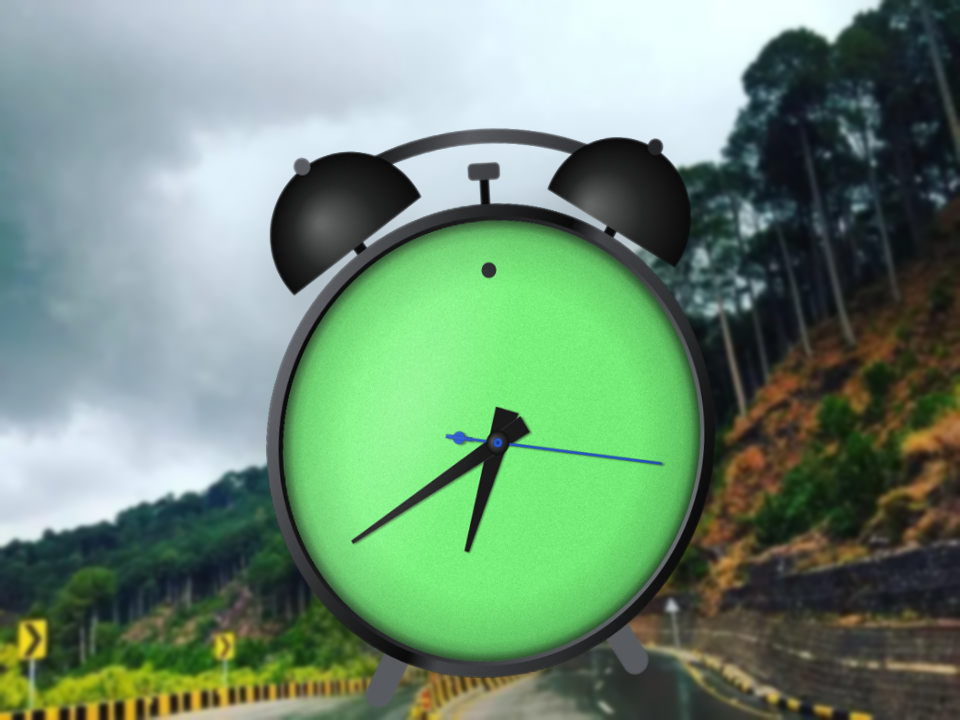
6:40:17
